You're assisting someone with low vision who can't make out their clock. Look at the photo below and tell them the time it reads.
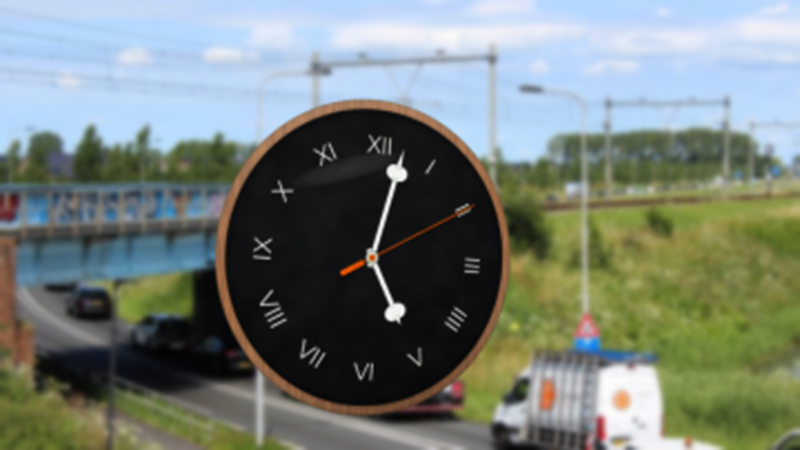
5:02:10
